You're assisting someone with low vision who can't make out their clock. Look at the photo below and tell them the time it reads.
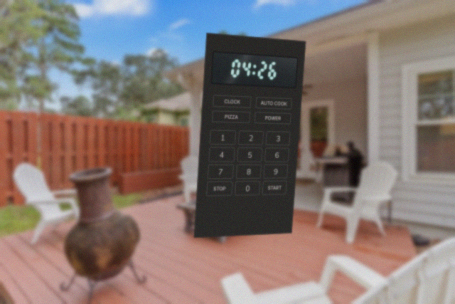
4:26
